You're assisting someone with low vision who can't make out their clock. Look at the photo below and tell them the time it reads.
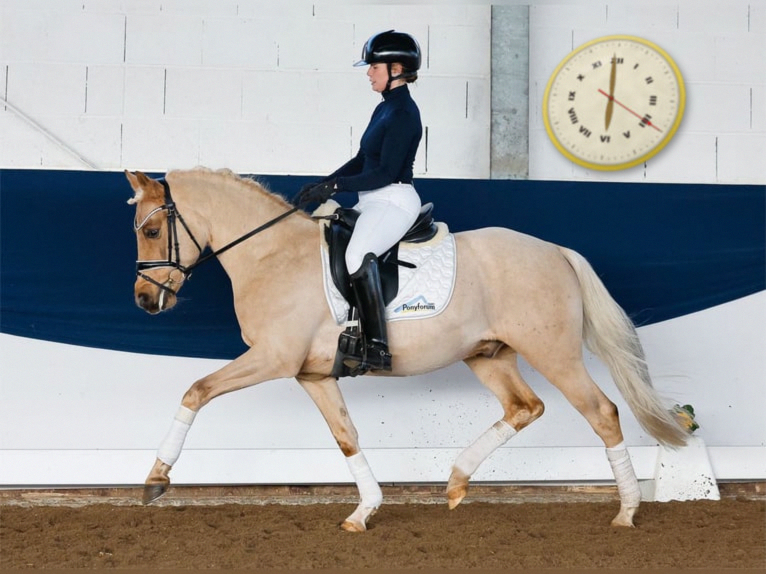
5:59:20
